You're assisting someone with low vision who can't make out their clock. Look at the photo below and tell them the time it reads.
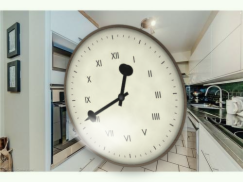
12:41
